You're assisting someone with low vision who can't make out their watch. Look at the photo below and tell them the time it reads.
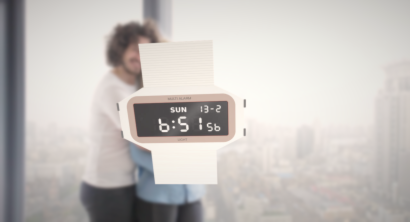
6:51:56
